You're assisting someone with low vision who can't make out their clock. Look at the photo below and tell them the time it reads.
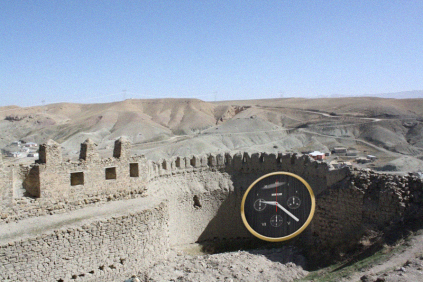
9:22
